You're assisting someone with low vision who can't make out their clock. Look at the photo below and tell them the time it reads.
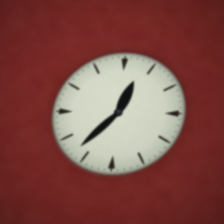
12:37
